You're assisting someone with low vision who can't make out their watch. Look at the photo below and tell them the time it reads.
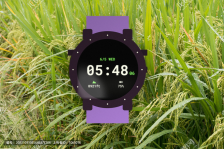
5:48
